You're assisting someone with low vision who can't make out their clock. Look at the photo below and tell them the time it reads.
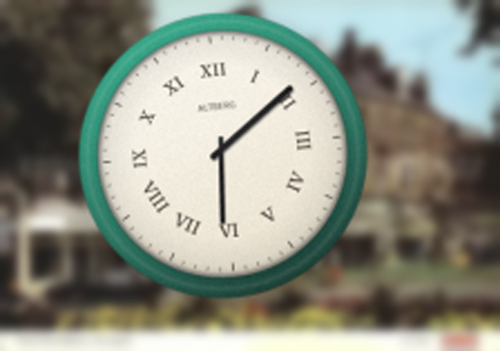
6:09
